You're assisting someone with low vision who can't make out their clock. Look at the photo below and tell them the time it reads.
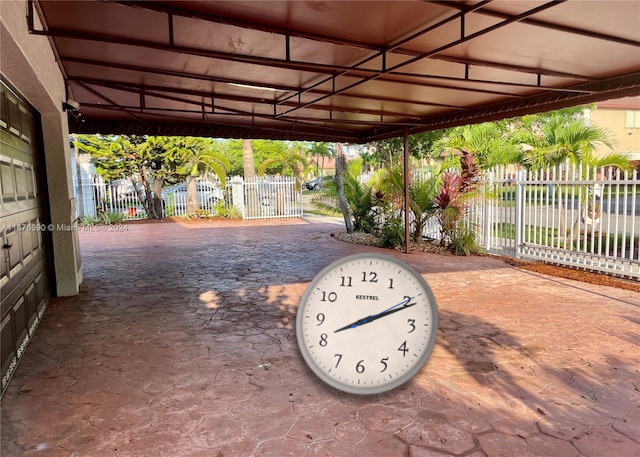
8:11:10
